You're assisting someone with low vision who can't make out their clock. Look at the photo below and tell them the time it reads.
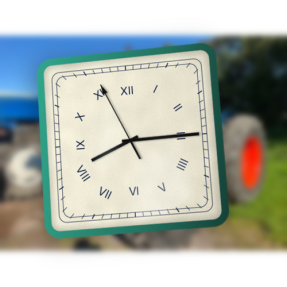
8:14:56
